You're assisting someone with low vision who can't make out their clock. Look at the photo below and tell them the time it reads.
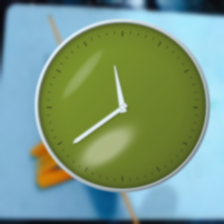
11:39
